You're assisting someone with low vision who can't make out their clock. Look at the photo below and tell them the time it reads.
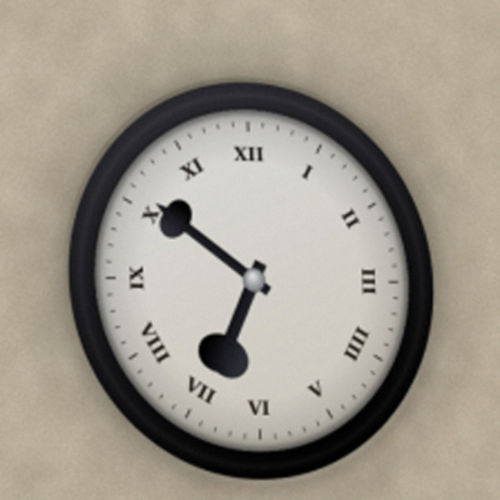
6:51
